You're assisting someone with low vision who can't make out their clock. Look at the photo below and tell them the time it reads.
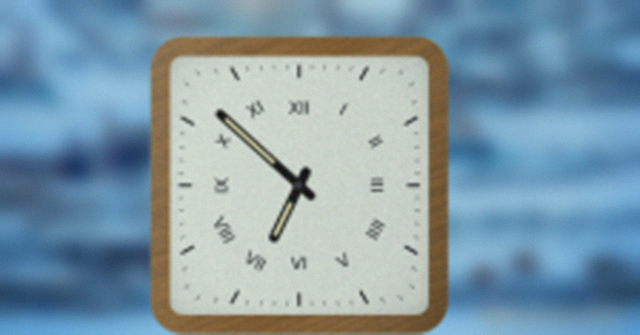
6:52
